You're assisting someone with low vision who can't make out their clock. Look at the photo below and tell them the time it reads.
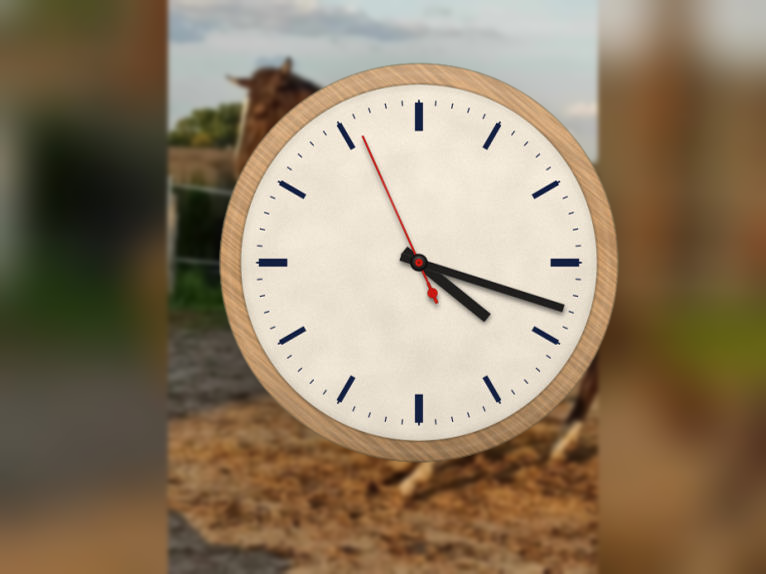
4:17:56
